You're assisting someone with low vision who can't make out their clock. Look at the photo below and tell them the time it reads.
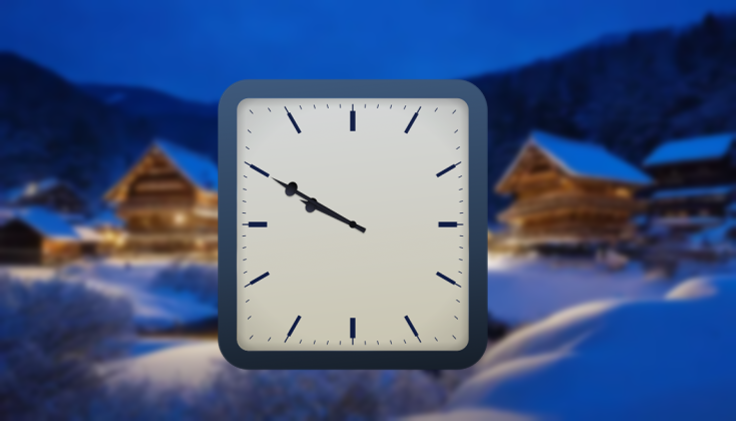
9:50
